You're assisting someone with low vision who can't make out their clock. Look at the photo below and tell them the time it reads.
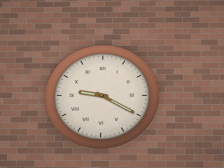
9:20
